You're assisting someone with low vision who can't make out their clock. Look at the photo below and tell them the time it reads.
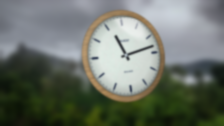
11:13
